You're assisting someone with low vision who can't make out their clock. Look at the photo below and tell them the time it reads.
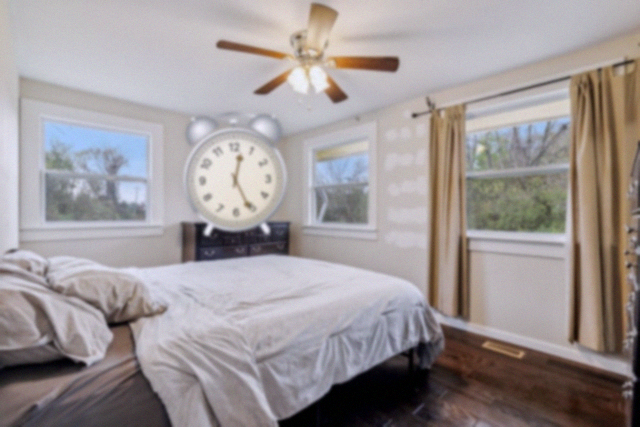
12:26
